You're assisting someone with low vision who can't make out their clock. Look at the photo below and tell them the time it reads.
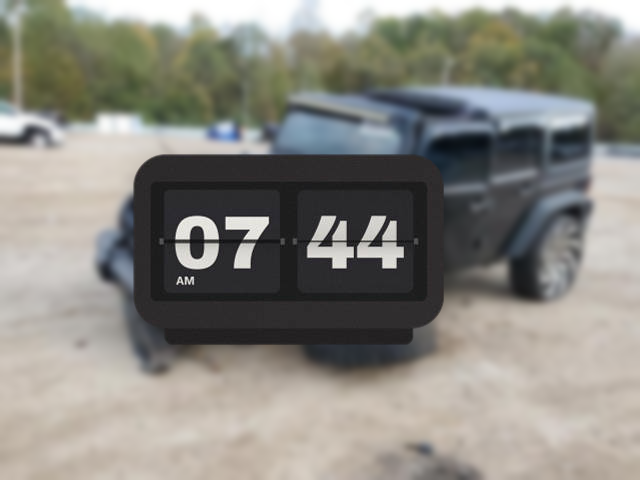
7:44
